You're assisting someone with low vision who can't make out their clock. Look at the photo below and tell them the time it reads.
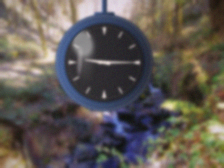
9:15
